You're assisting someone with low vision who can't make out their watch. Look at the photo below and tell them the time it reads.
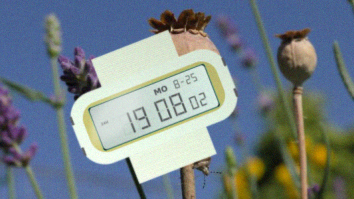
19:08:02
